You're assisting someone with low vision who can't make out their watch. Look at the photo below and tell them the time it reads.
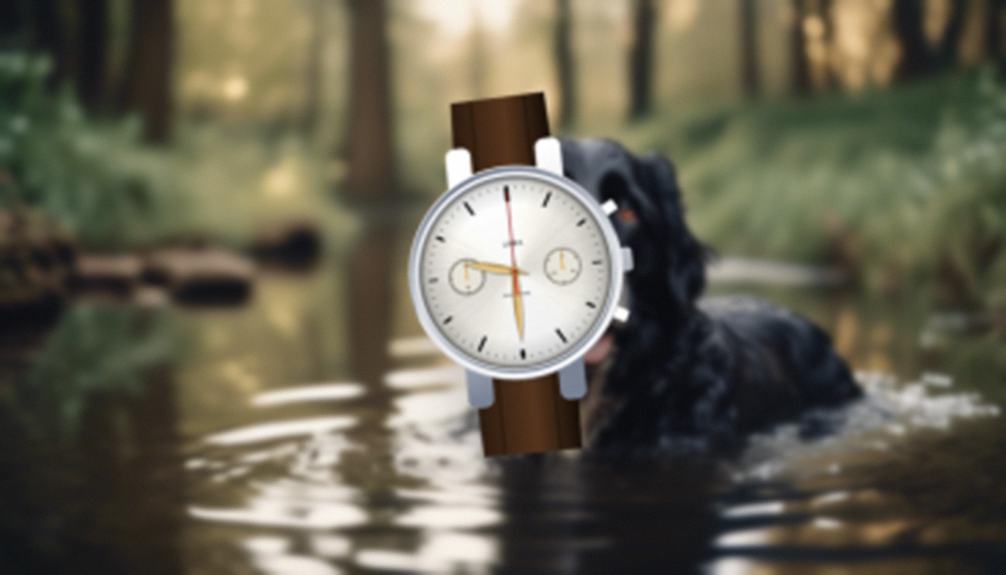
9:30
